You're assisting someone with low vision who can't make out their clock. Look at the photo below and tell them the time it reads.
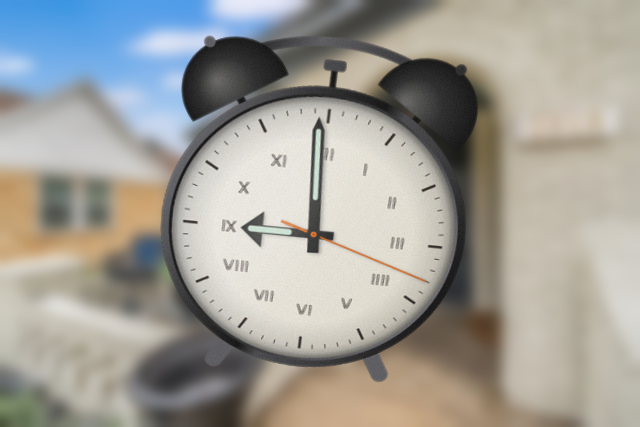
8:59:18
